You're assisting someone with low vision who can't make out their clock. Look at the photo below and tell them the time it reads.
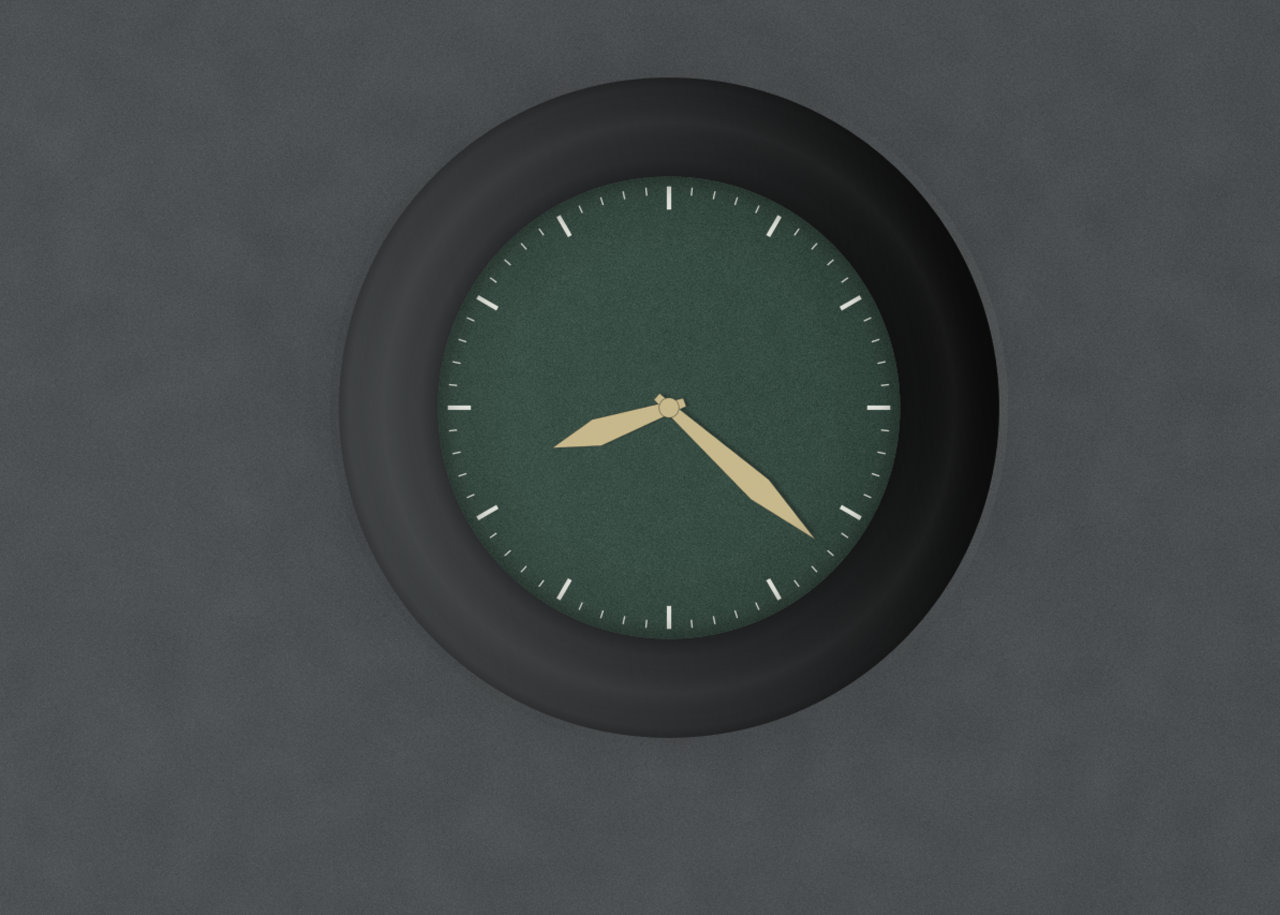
8:22
